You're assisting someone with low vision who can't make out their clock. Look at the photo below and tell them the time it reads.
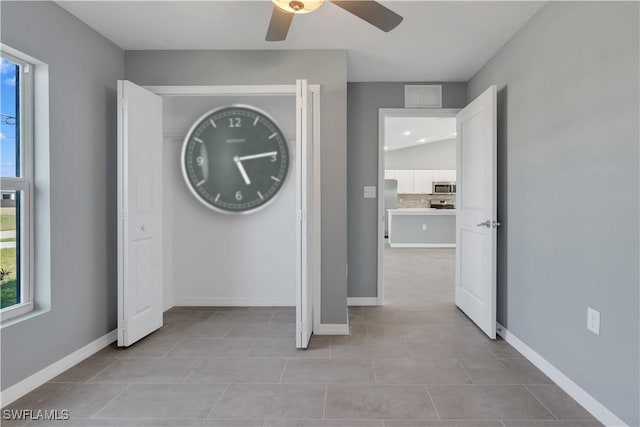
5:14
